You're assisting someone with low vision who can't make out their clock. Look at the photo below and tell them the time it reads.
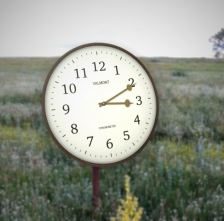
3:11
